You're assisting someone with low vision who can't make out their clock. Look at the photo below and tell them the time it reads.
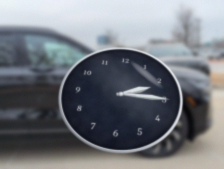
2:15
